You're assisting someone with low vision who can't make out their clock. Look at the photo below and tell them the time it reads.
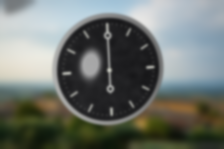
6:00
